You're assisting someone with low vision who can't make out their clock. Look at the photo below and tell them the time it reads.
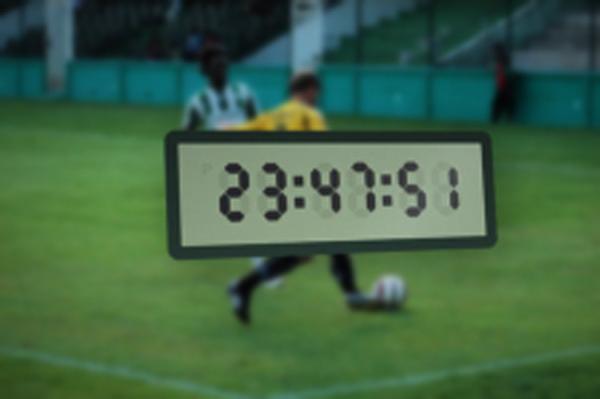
23:47:51
